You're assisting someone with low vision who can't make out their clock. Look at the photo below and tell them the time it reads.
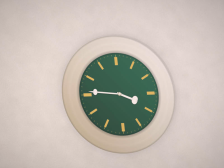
3:46
